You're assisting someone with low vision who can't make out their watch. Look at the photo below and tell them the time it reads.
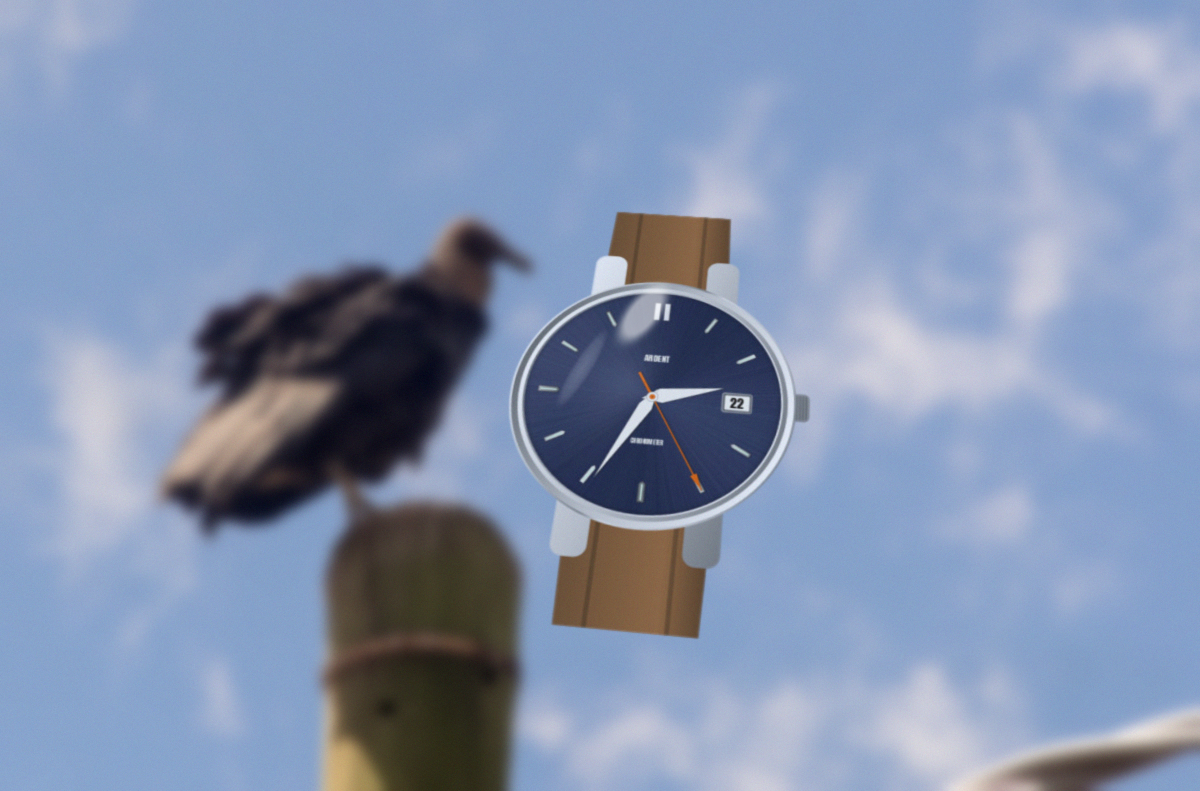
2:34:25
